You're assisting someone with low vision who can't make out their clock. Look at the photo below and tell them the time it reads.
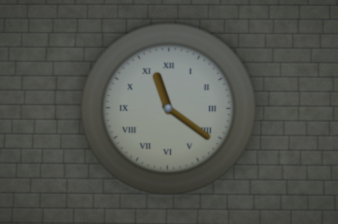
11:21
